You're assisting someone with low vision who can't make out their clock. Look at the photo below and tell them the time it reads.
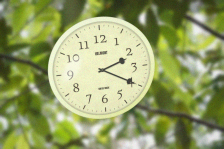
2:20
